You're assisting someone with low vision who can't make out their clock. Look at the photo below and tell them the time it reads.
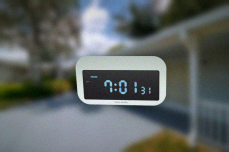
7:01:31
